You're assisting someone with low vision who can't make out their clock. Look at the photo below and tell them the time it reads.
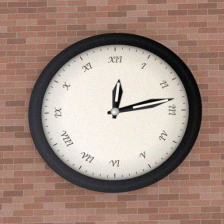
12:13
